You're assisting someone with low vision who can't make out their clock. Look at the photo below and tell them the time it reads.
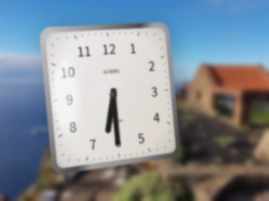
6:30
